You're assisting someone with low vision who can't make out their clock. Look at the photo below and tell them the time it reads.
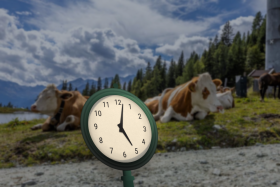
5:02
